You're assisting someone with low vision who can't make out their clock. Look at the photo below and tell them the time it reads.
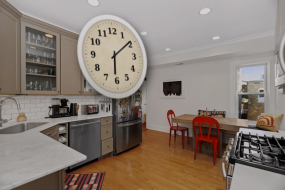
6:09
